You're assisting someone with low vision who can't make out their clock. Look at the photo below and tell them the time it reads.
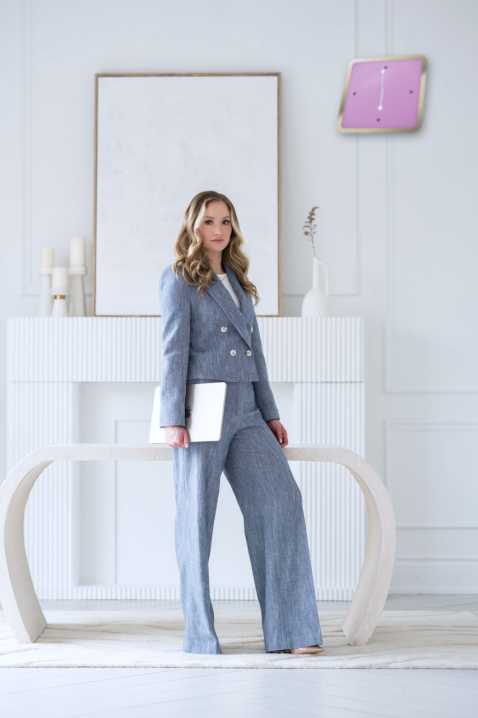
5:59
